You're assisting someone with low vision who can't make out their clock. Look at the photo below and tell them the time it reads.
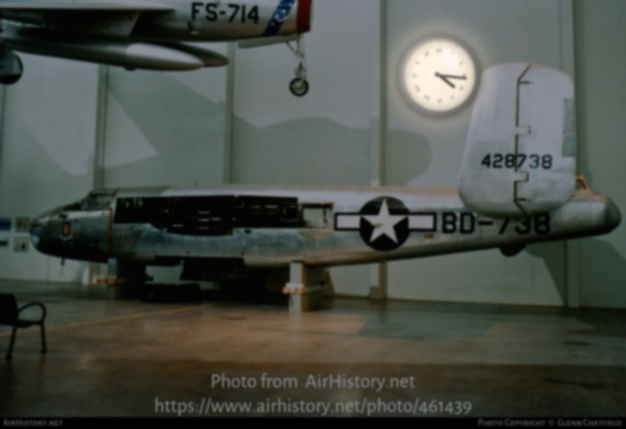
4:16
